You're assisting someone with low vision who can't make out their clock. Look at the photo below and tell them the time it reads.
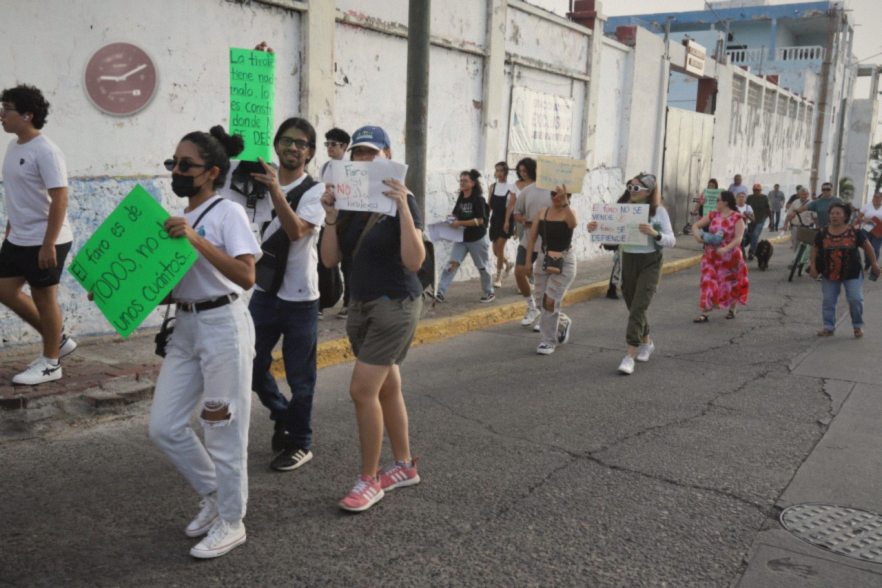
9:11
